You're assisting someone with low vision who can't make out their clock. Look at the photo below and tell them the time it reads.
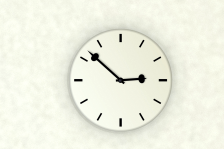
2:52
